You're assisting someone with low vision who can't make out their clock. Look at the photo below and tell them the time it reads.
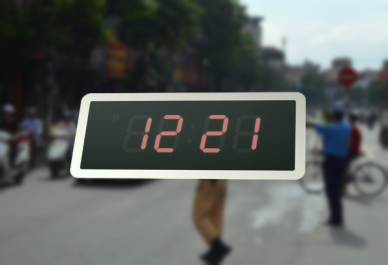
12:21
